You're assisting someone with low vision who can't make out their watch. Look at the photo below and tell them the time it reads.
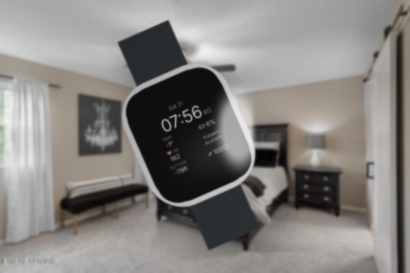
7:56
